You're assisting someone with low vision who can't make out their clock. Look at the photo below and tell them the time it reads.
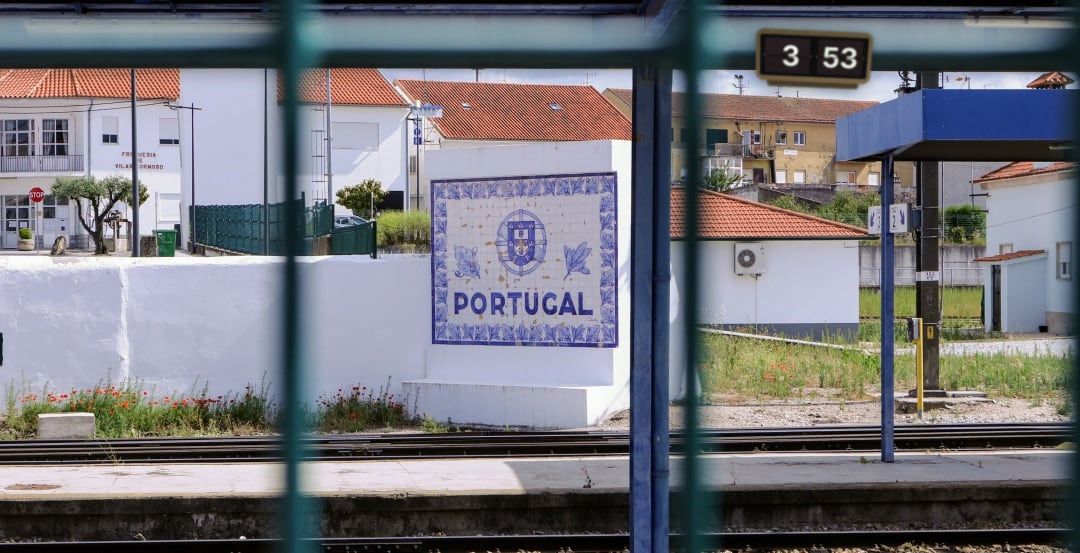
3:53
